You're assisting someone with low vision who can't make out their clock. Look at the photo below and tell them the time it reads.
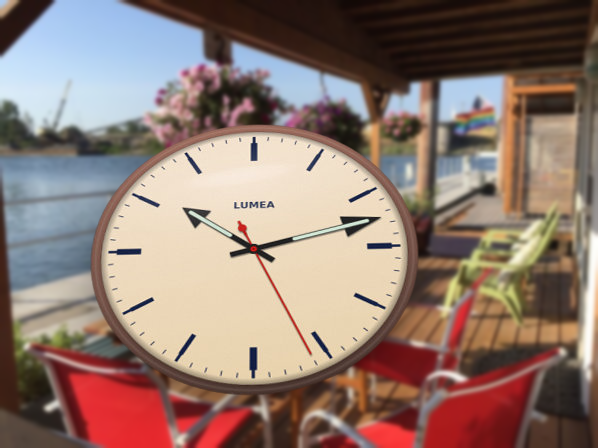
10:12:26
